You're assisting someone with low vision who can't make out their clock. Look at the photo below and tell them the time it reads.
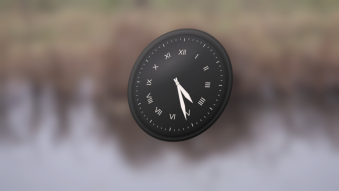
4:26
